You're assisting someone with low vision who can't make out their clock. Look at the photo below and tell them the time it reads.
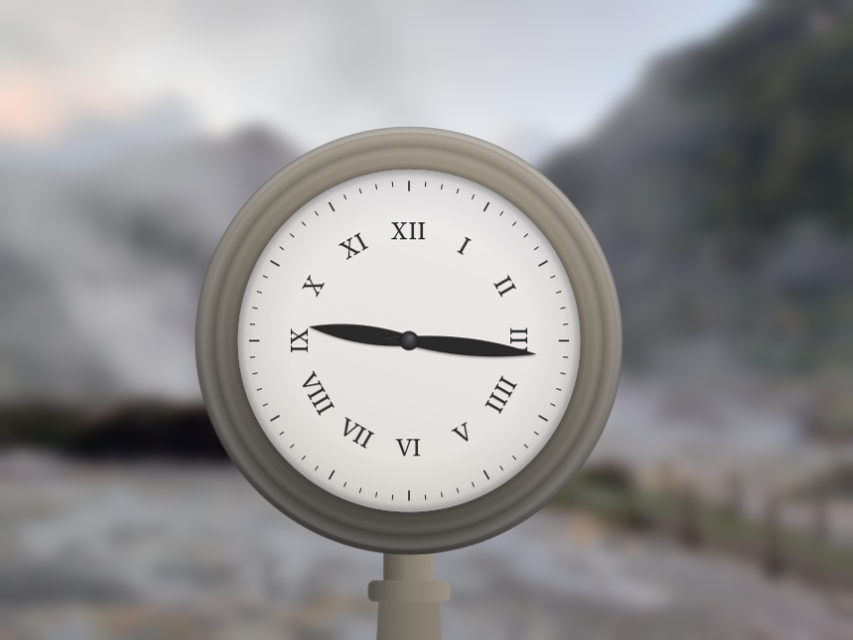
9:16
